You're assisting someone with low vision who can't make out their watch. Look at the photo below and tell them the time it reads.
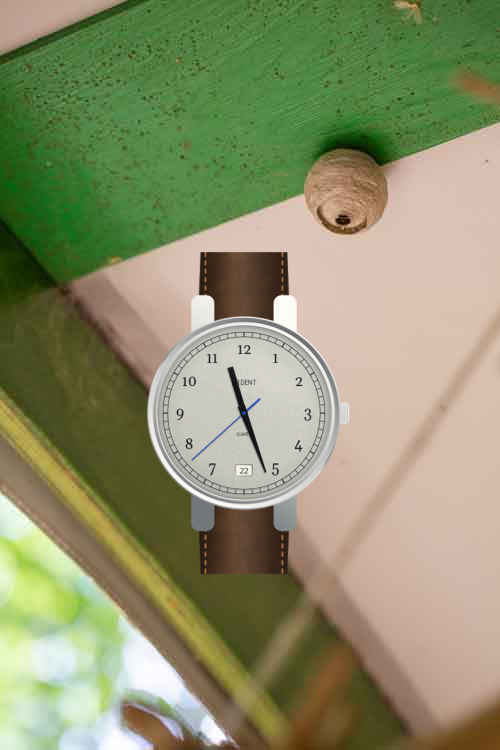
11:26:38
